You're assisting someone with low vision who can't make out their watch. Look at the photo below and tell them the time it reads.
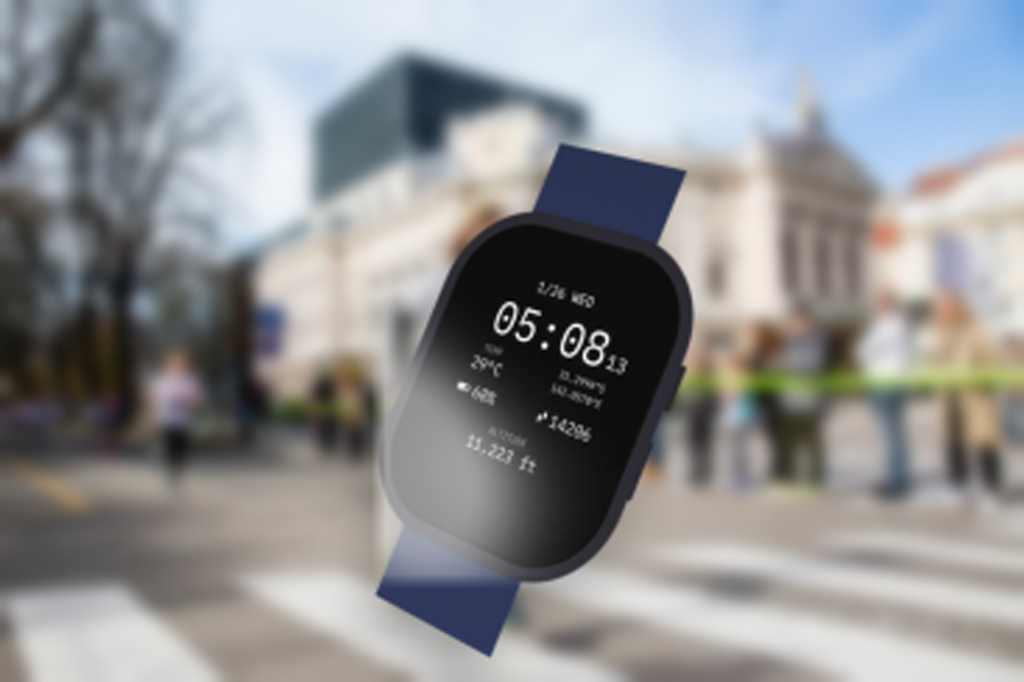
5:08
